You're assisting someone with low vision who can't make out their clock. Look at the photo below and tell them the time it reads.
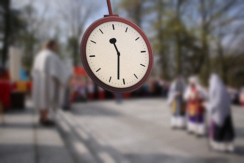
11:32
